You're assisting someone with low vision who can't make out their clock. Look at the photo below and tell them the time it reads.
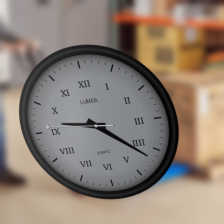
9:21:46
